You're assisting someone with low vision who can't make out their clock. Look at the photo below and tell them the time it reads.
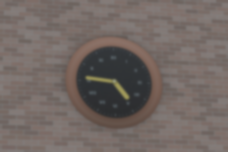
4:46
